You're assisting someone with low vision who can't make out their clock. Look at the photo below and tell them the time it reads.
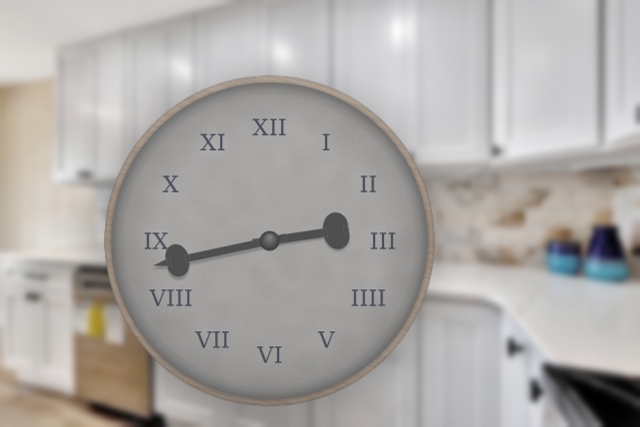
2:43
